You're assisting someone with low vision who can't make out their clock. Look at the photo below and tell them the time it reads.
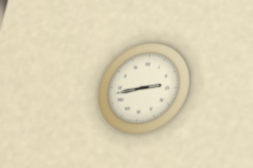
2:43
